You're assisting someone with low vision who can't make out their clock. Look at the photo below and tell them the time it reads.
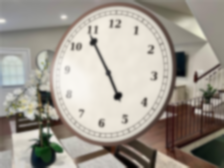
4:54
